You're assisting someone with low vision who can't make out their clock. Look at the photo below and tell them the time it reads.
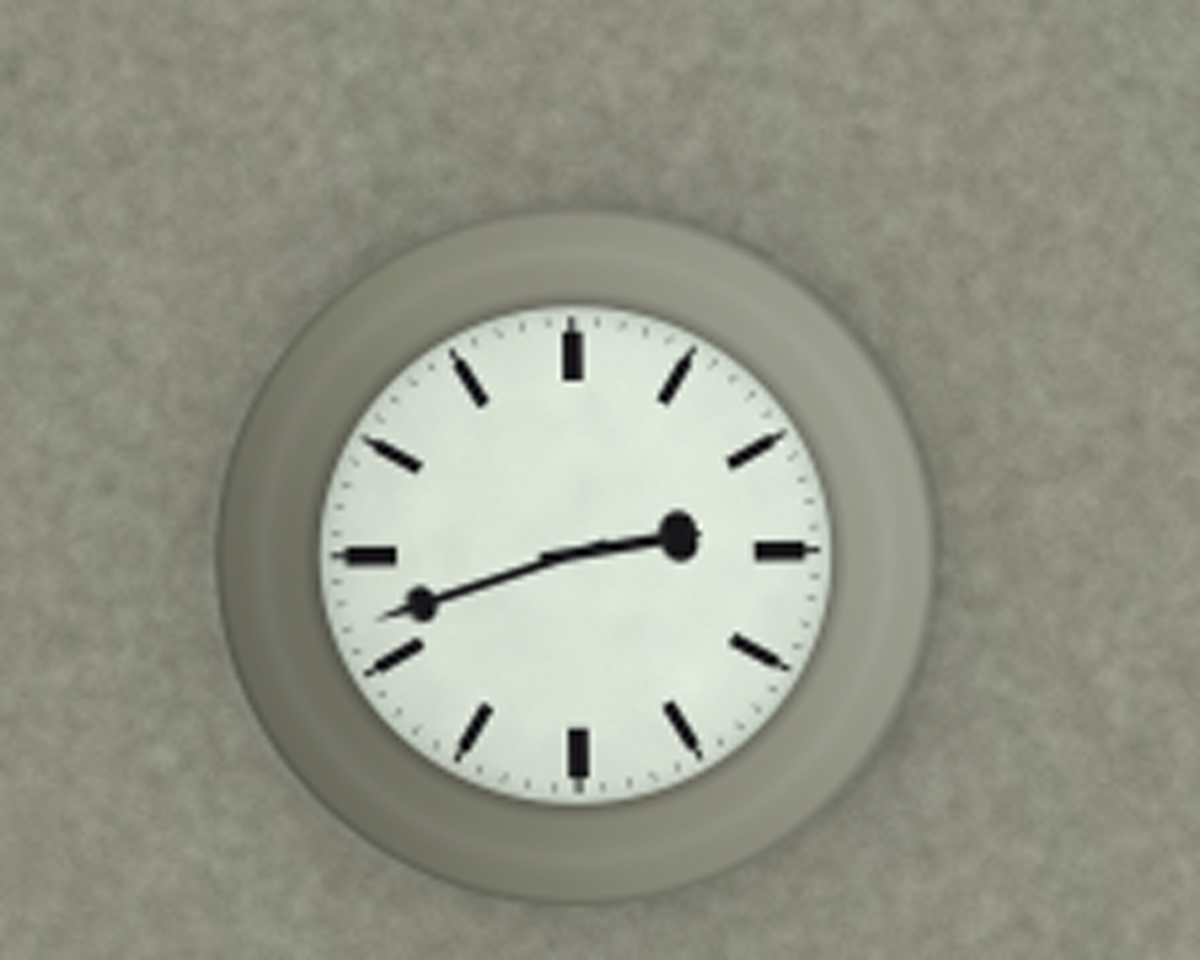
2:42
